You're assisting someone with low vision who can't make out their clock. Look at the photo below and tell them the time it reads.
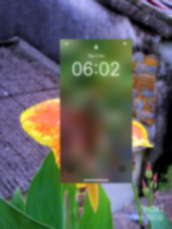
6:02
